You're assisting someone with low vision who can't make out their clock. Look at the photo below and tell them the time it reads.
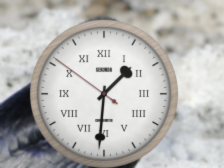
1:30:51
